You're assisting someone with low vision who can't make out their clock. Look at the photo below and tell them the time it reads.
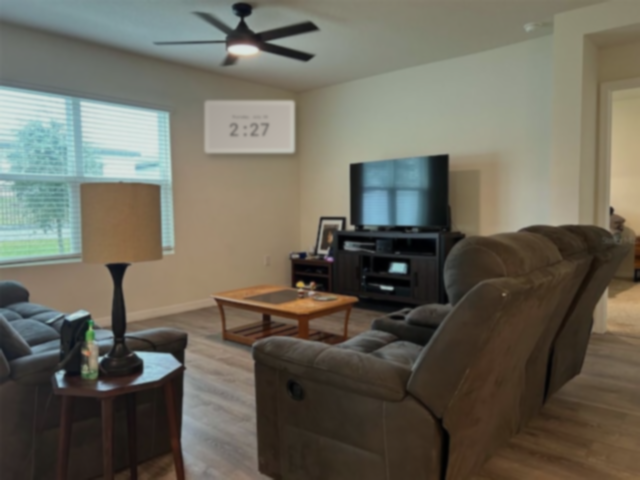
2:27
